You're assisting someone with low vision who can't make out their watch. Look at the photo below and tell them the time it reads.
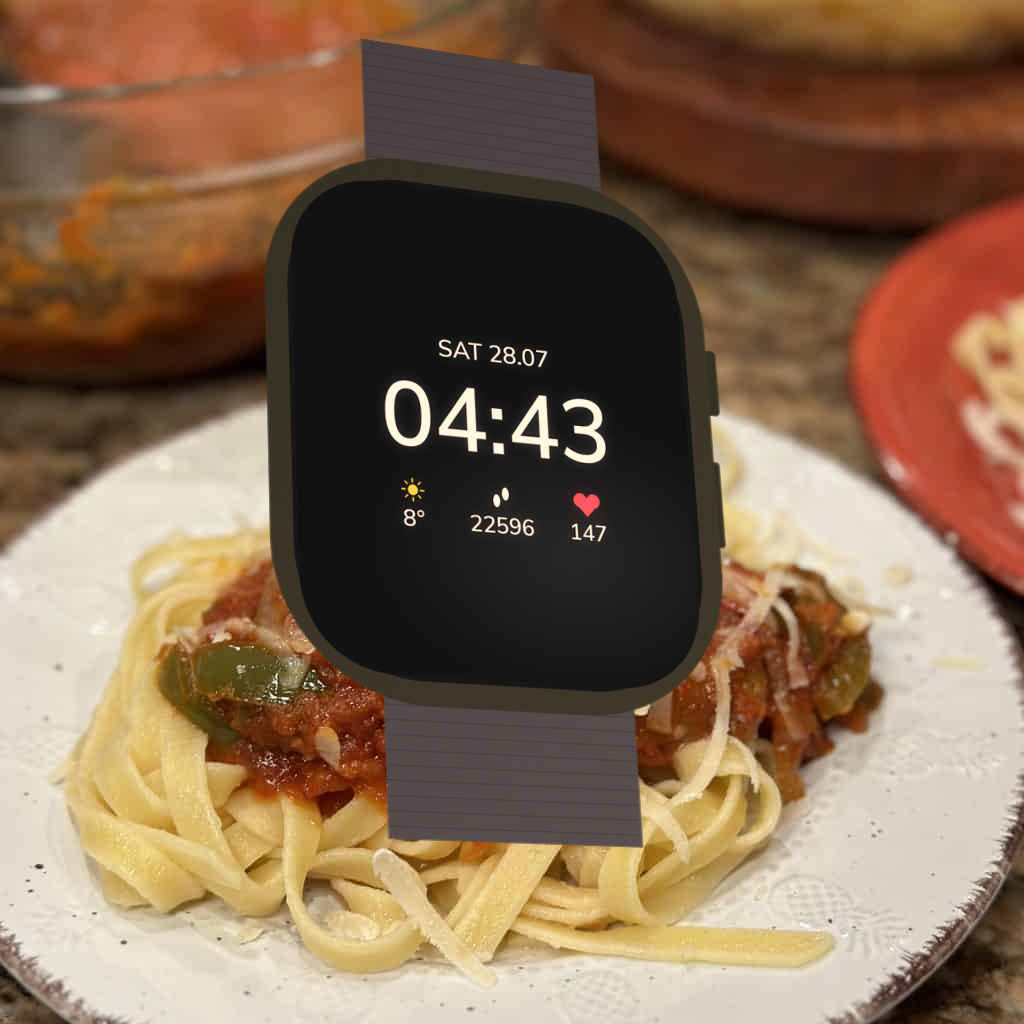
4:43
